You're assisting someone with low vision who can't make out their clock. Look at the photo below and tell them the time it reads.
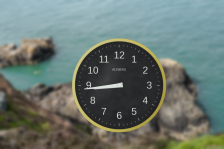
8:44
